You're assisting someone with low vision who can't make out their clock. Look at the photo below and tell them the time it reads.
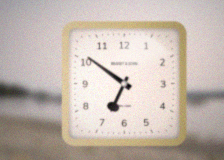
6:51
